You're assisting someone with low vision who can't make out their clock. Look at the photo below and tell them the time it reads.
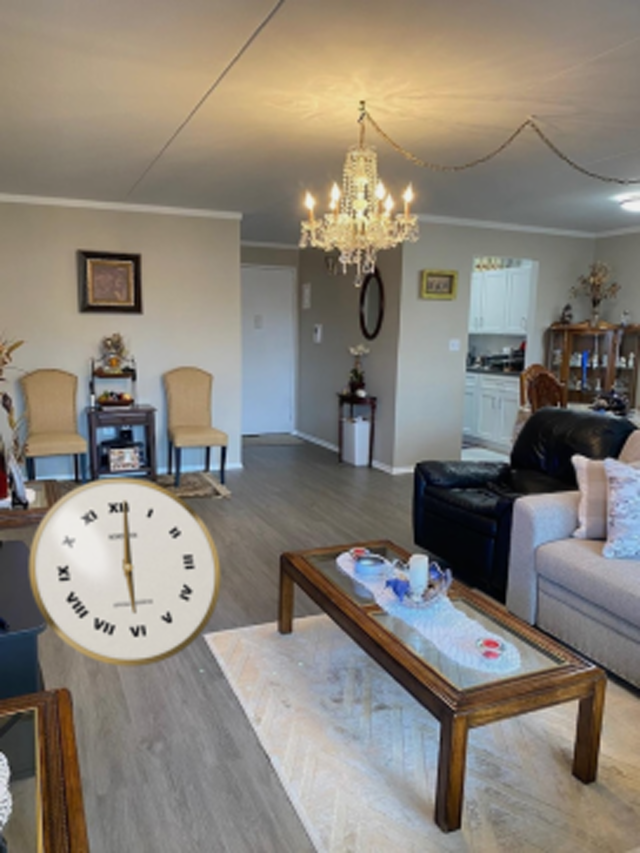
6:01
